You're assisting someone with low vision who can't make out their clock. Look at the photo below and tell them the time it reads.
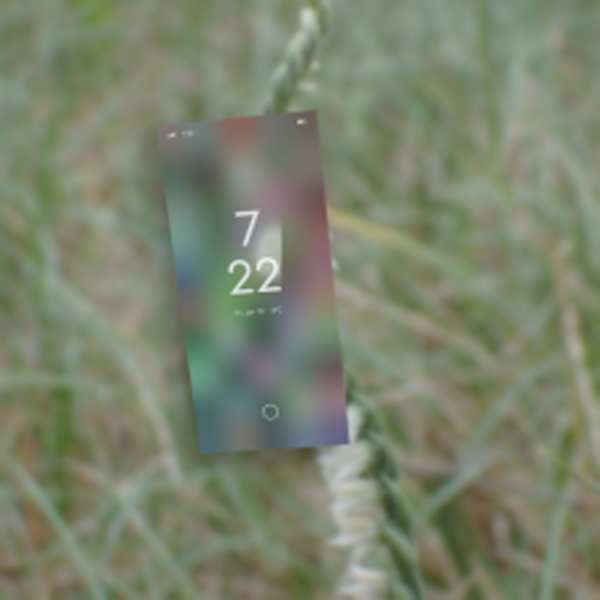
7:22
